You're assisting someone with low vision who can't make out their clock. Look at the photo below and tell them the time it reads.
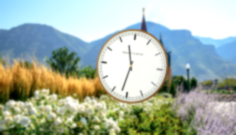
11:32
